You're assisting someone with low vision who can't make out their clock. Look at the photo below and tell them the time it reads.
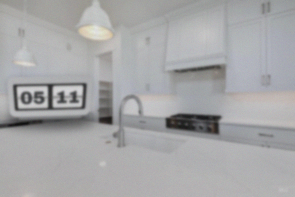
5:11
